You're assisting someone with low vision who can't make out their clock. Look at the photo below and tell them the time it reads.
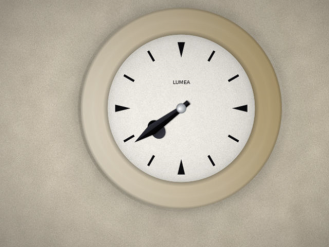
7:39
